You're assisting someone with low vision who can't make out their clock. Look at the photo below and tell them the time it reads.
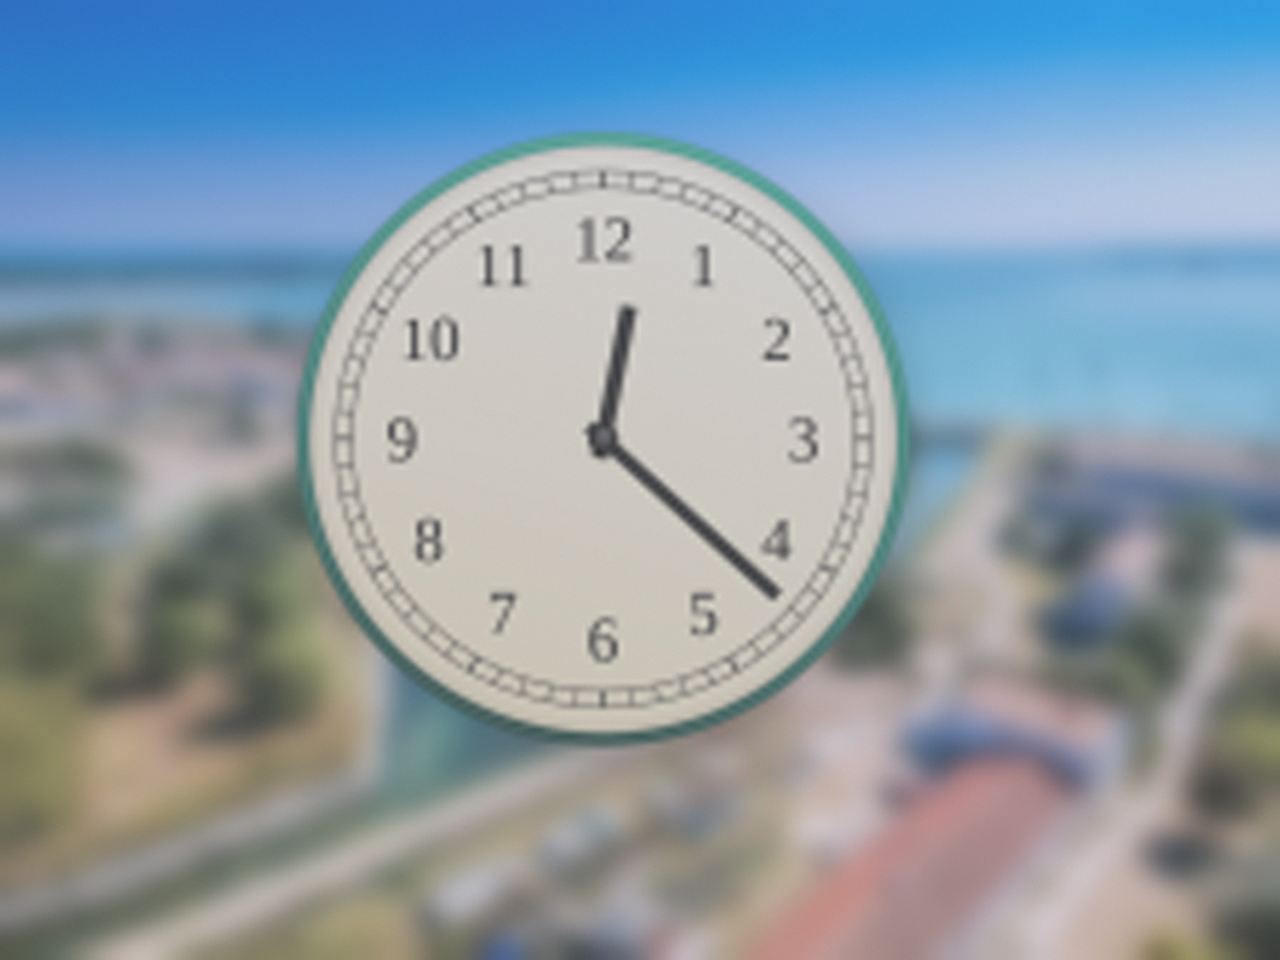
12:22
